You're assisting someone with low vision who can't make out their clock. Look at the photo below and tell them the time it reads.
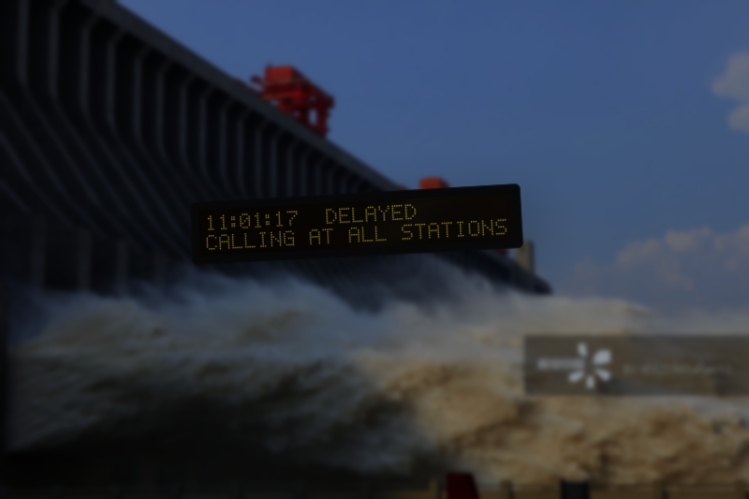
11:01:17
